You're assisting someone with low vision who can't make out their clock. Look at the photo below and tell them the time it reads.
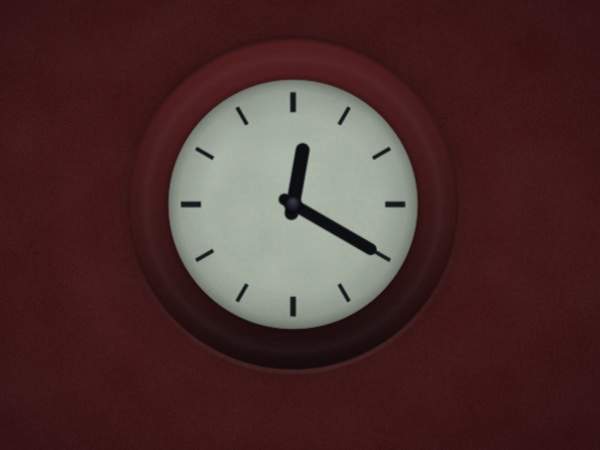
12:20
